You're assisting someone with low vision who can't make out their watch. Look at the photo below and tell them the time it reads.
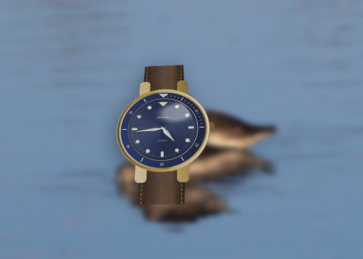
4:44
